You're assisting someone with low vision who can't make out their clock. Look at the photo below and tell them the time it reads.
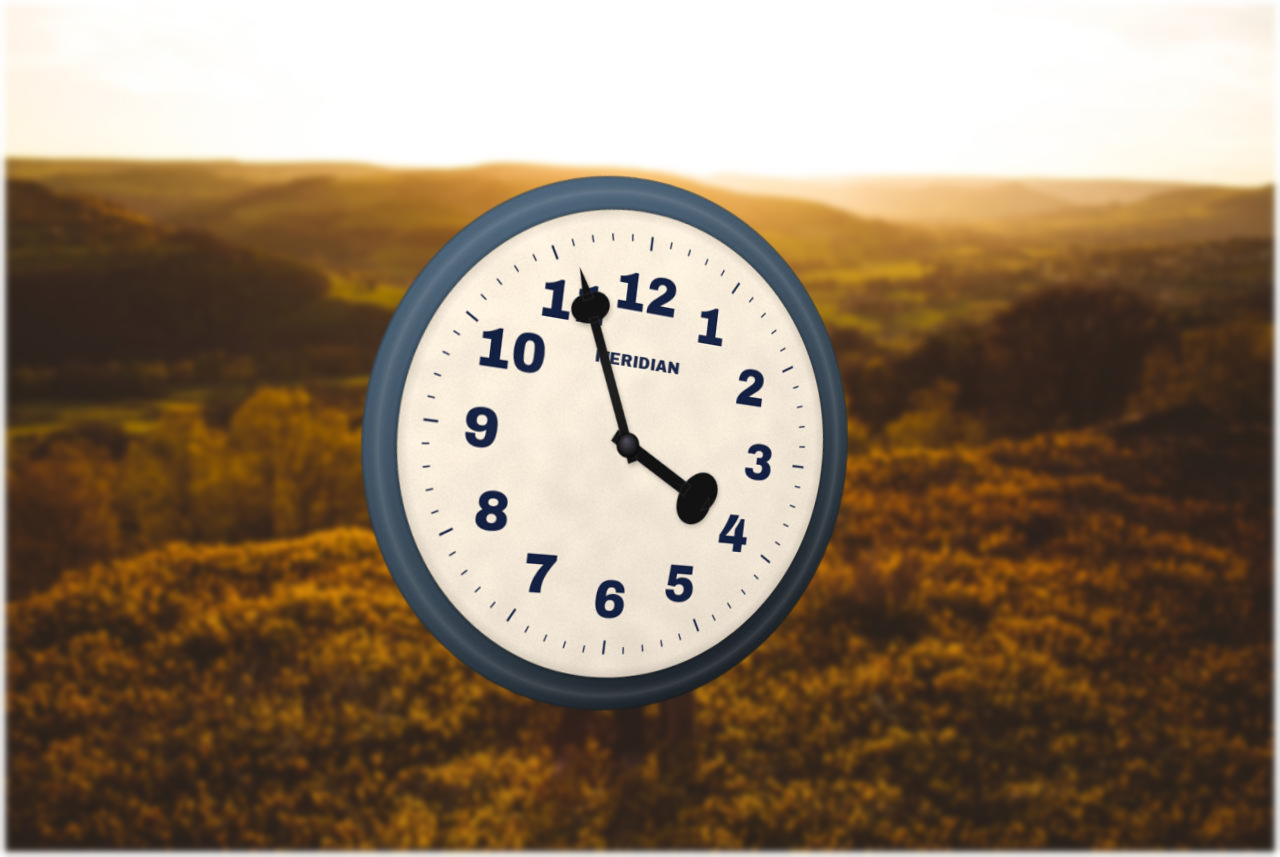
3:56
